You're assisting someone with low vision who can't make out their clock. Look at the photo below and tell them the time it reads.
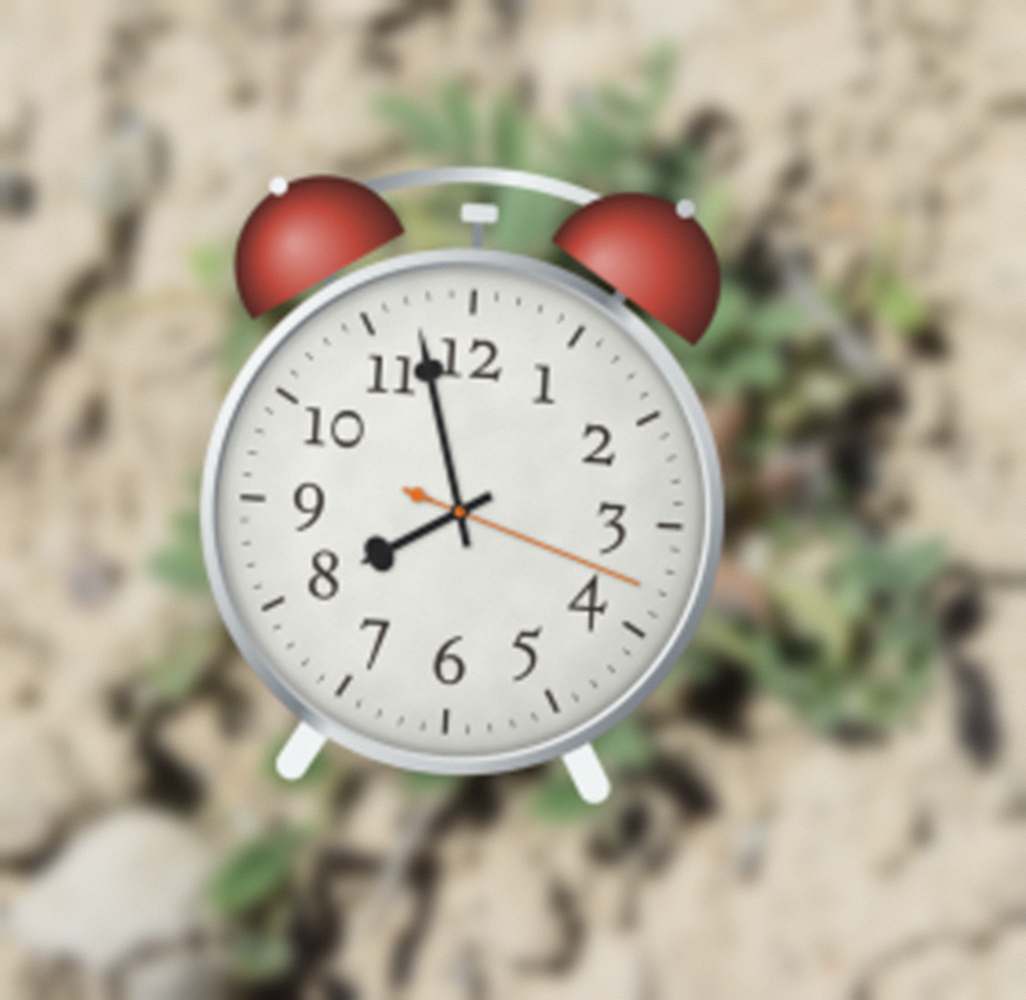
7:57:18
